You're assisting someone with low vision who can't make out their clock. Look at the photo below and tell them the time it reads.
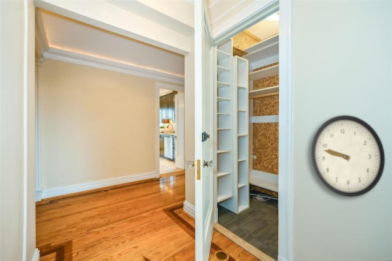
9:48
